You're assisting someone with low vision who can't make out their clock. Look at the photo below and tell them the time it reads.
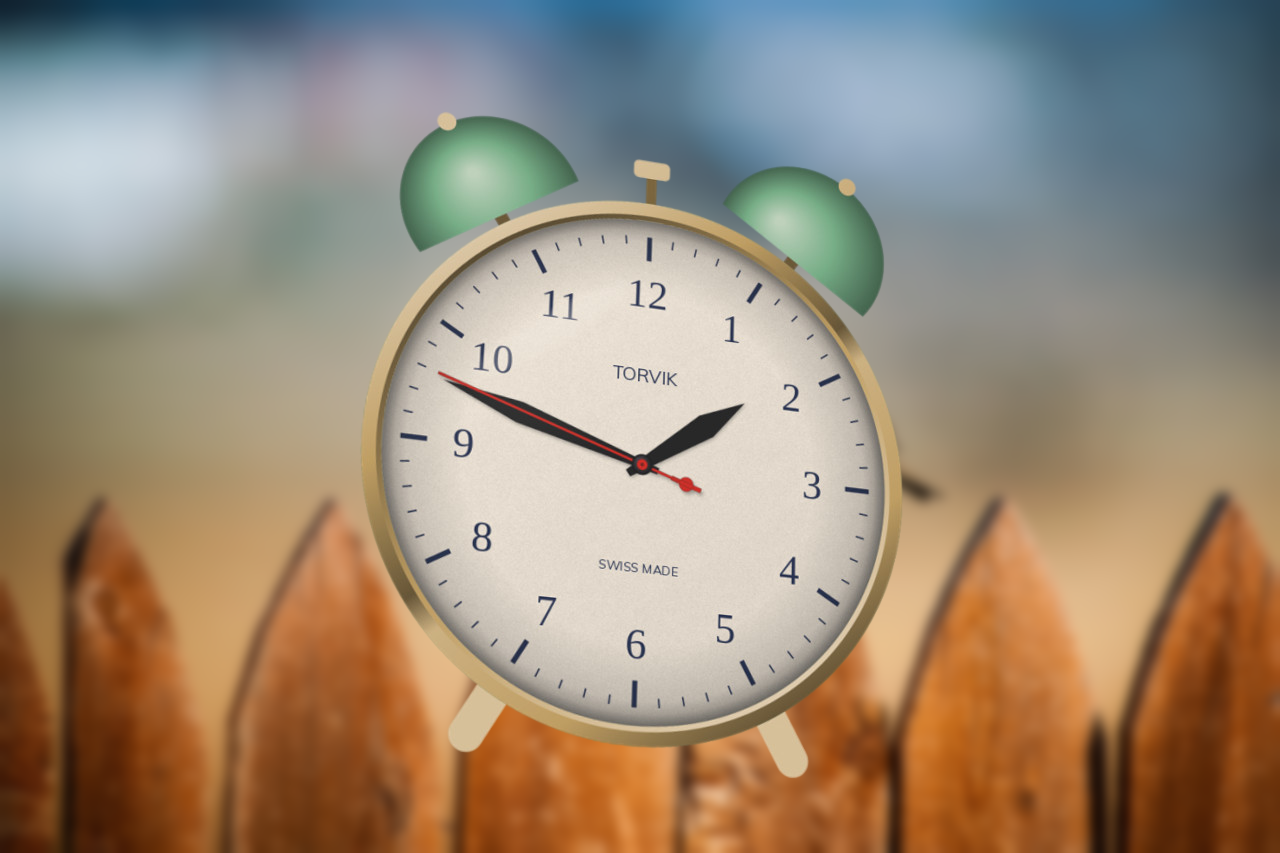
1:47:48
